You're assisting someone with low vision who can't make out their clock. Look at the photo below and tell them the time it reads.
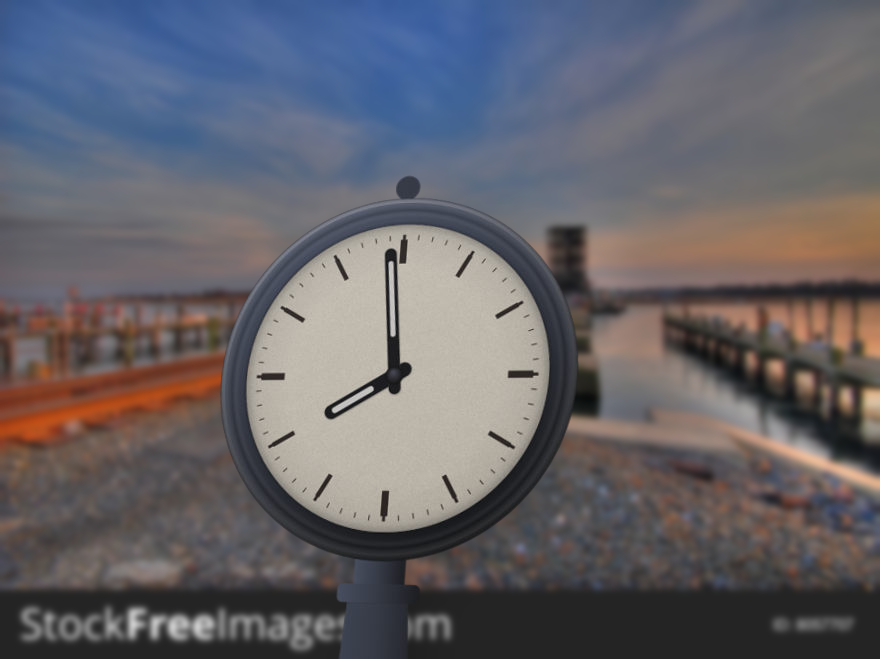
7:59
